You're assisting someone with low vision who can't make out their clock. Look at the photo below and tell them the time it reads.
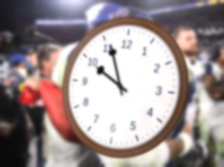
9:56
